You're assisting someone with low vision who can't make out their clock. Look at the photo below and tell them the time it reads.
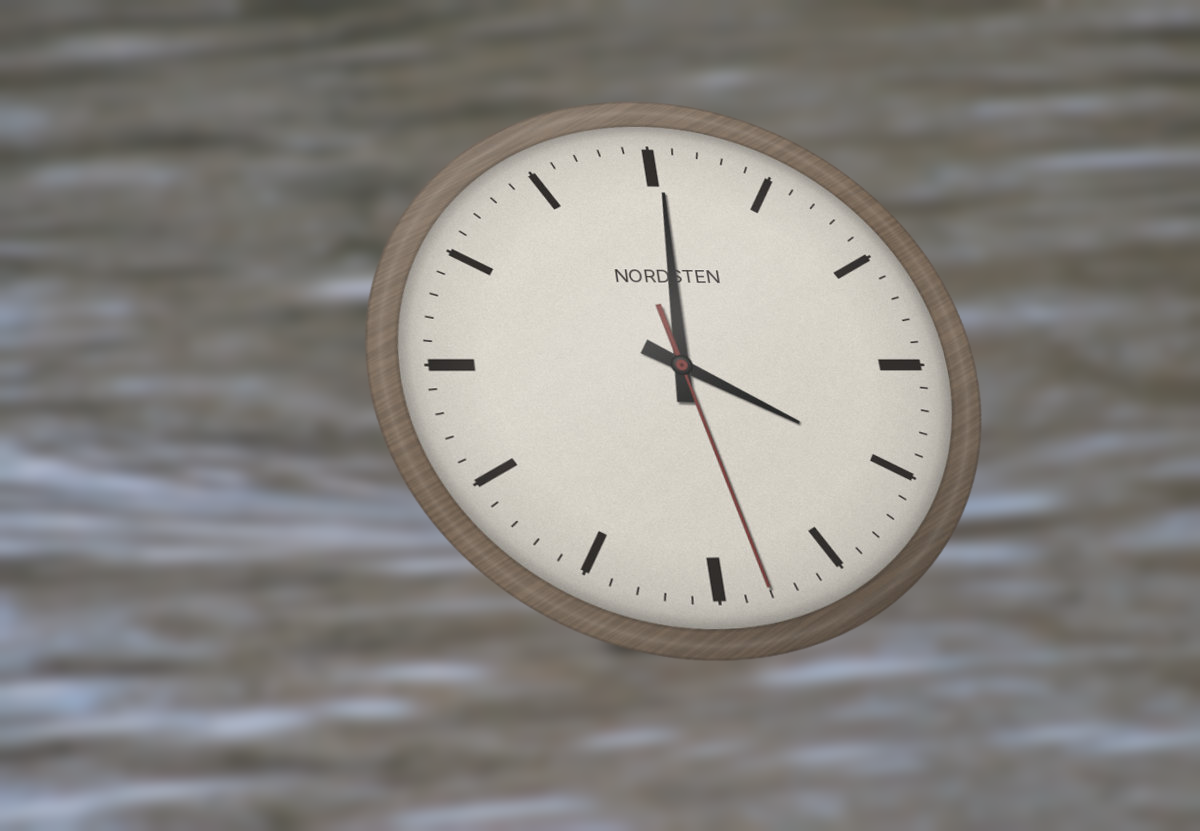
4:00:28
